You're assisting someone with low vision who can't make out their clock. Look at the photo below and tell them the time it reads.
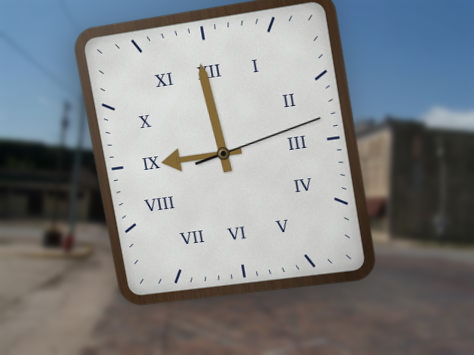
8:59:13
